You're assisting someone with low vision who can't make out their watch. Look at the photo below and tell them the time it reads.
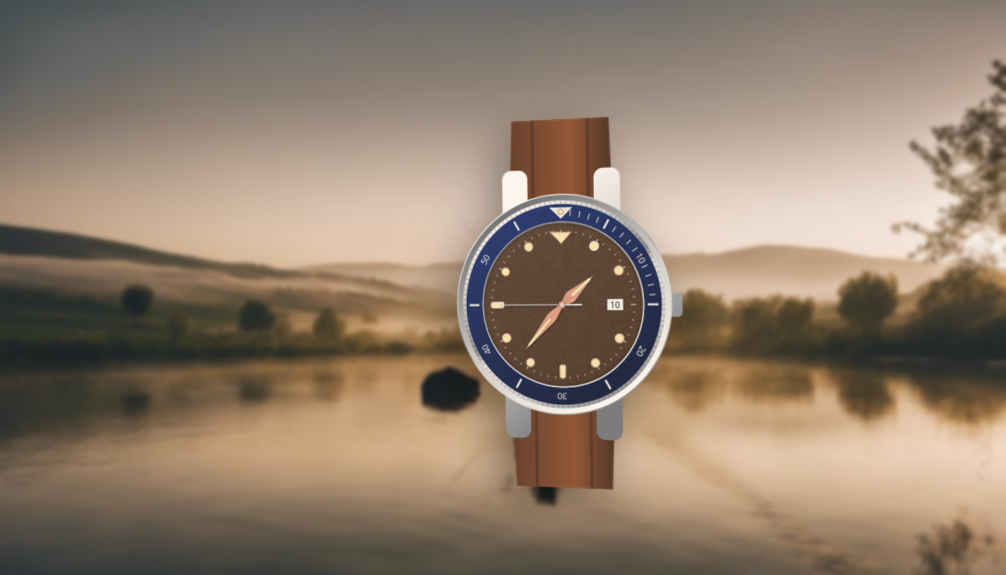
1:36:45
